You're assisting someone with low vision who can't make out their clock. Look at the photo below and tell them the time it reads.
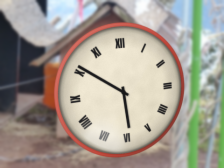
5:51
